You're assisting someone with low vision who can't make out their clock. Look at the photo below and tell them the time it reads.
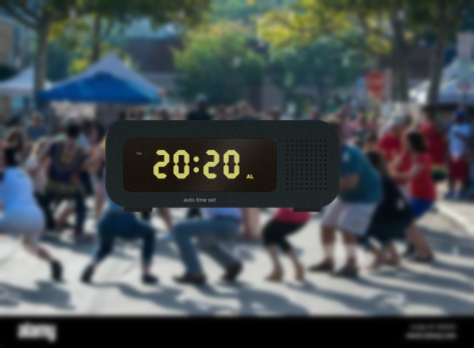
20:20
